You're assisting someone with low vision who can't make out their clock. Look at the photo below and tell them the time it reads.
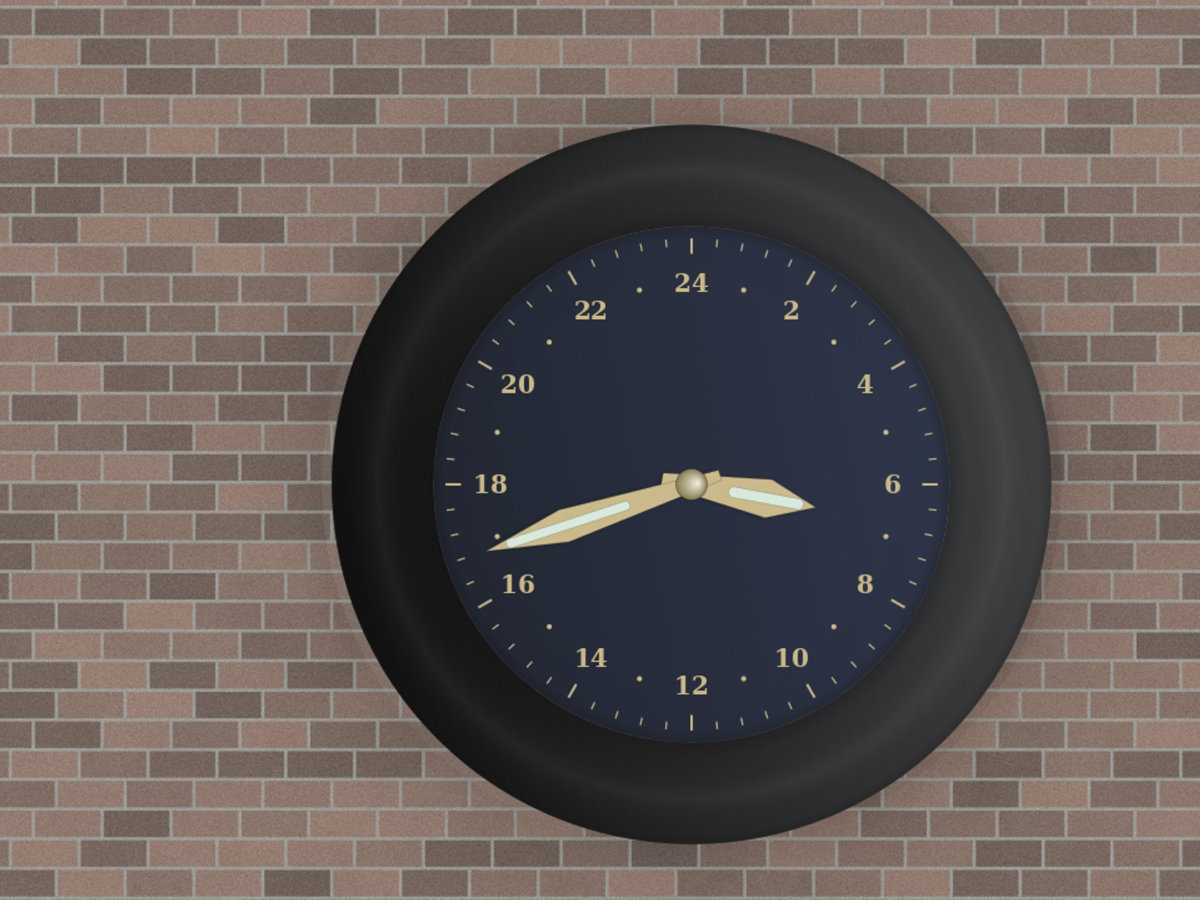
6:42
